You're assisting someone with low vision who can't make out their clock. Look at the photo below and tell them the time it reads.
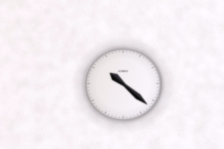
10:22
